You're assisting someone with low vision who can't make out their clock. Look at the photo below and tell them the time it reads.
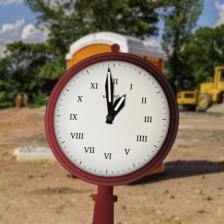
12:59
